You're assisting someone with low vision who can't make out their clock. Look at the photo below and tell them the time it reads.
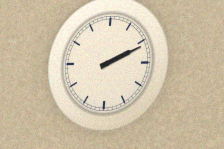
2:11
